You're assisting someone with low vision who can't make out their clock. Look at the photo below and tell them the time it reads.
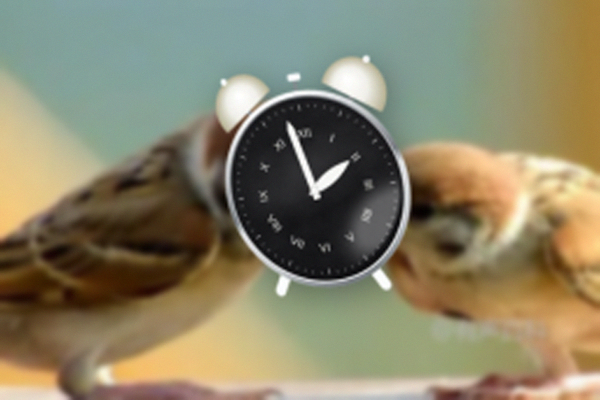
1:58
